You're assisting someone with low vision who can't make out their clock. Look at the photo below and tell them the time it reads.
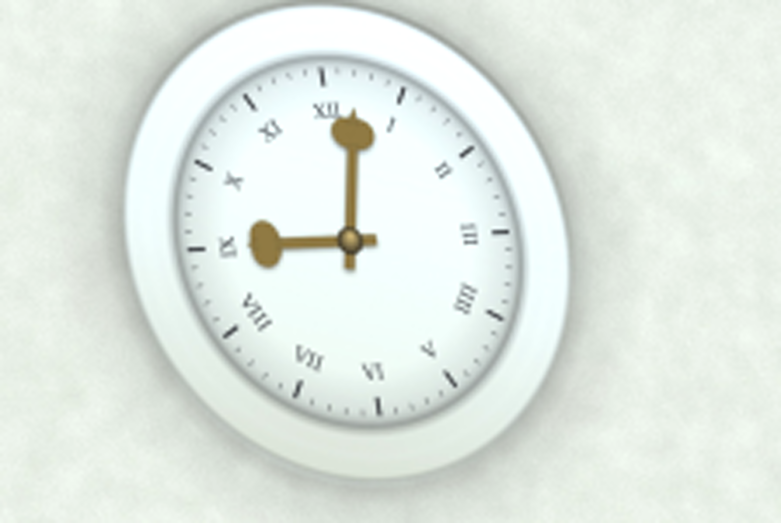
9:02
